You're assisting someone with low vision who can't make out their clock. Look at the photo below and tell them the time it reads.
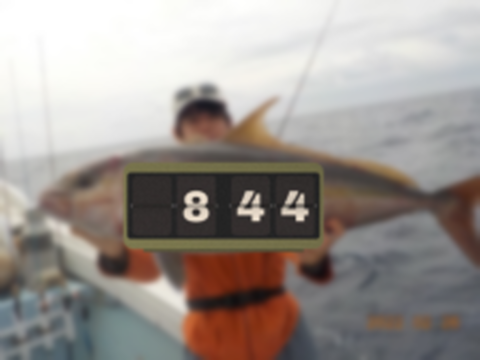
8:44
